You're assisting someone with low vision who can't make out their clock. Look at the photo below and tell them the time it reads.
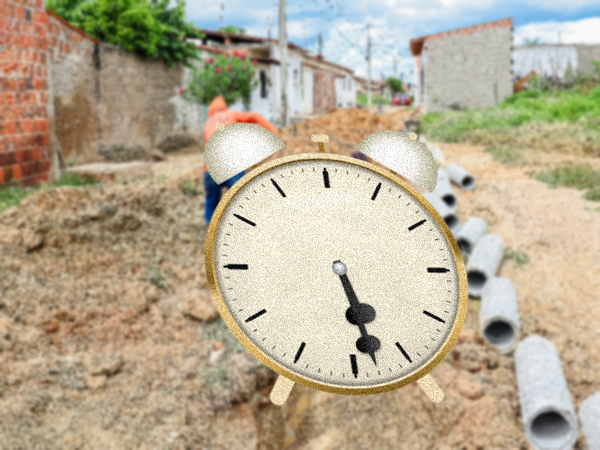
5:28
